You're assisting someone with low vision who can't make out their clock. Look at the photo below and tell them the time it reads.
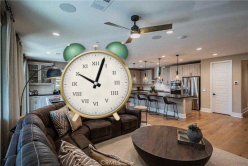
10:03
